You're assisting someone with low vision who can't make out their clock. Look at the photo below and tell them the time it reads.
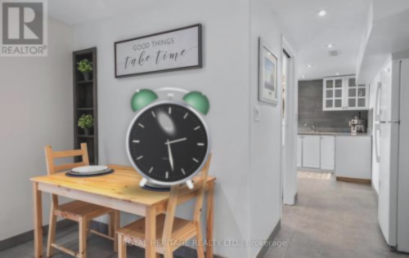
2:28
